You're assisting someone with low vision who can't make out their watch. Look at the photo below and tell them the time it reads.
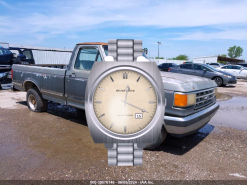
12:19
